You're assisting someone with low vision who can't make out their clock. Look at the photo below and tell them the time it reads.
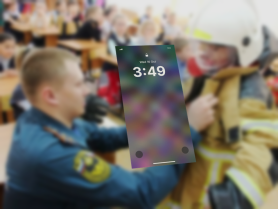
3:49
